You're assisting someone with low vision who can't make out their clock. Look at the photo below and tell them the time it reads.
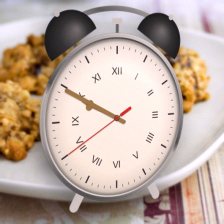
9:49:40
